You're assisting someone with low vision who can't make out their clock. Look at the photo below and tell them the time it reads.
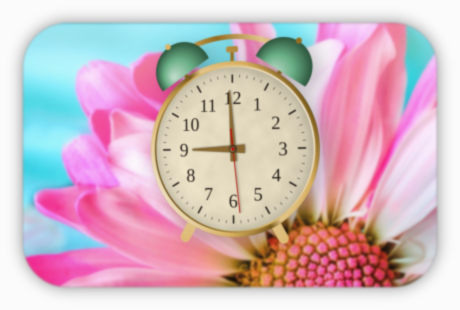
8:59:29
